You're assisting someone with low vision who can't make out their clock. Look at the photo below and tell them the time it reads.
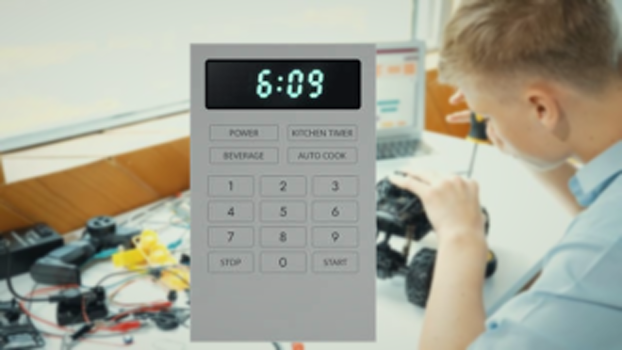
6:09
